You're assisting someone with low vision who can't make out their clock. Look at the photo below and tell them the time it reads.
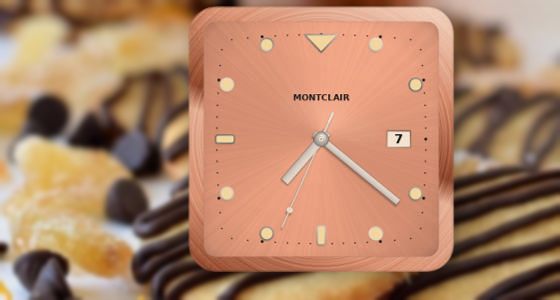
7:21:34
